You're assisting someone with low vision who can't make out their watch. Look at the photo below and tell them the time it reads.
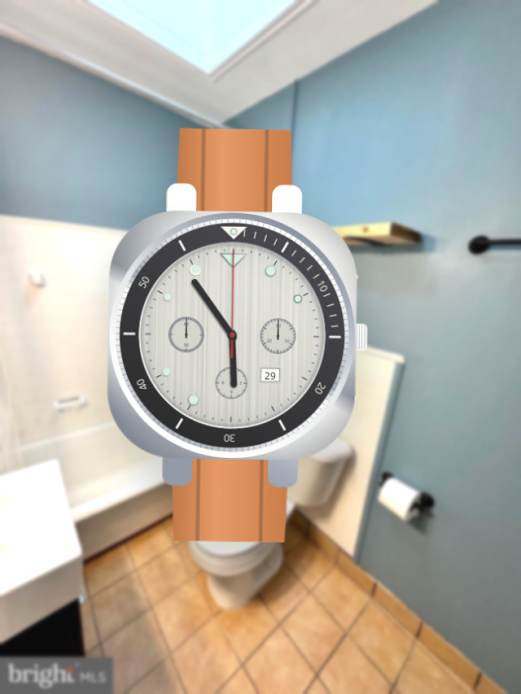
5:54
